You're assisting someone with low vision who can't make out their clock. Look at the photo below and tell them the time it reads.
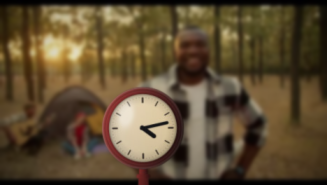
4:13
